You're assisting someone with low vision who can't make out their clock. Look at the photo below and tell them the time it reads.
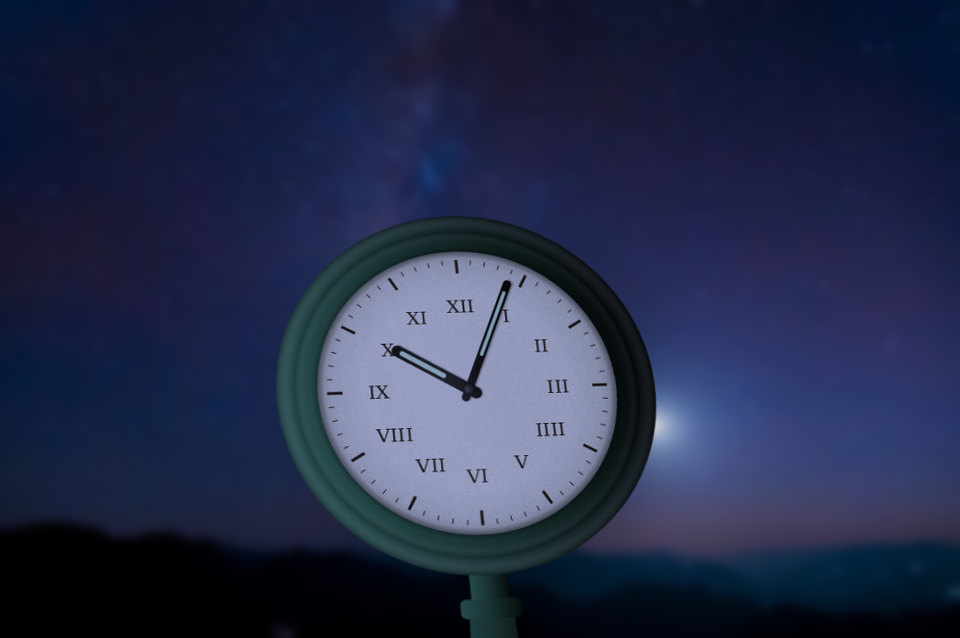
10:04
